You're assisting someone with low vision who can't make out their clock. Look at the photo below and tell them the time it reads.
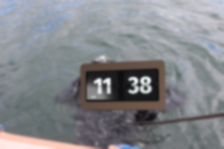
11:38
